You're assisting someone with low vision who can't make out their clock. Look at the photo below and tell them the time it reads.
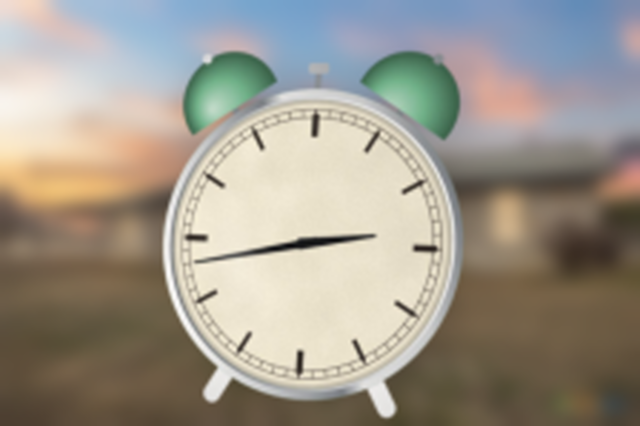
2:43
